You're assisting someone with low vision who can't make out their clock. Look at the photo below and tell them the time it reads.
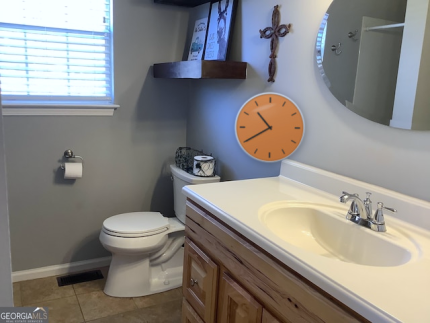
10:40
